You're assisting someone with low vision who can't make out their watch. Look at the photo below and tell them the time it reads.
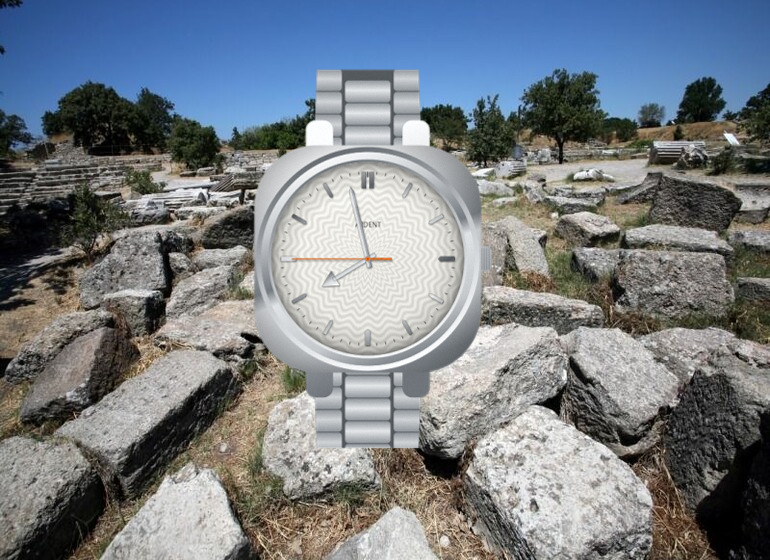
7:57:45
